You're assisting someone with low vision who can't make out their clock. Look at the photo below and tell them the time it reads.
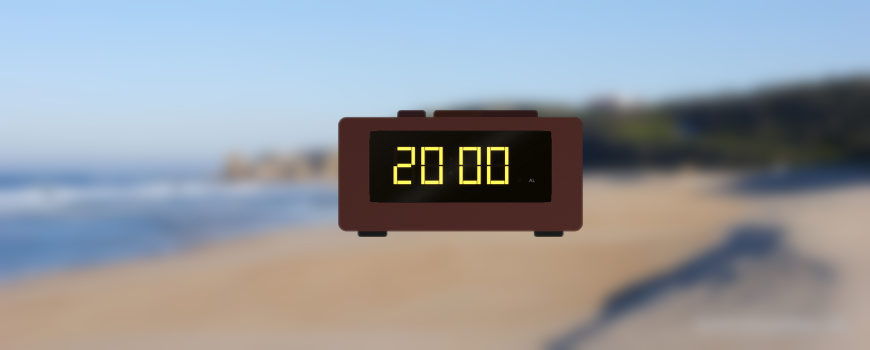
20:00
